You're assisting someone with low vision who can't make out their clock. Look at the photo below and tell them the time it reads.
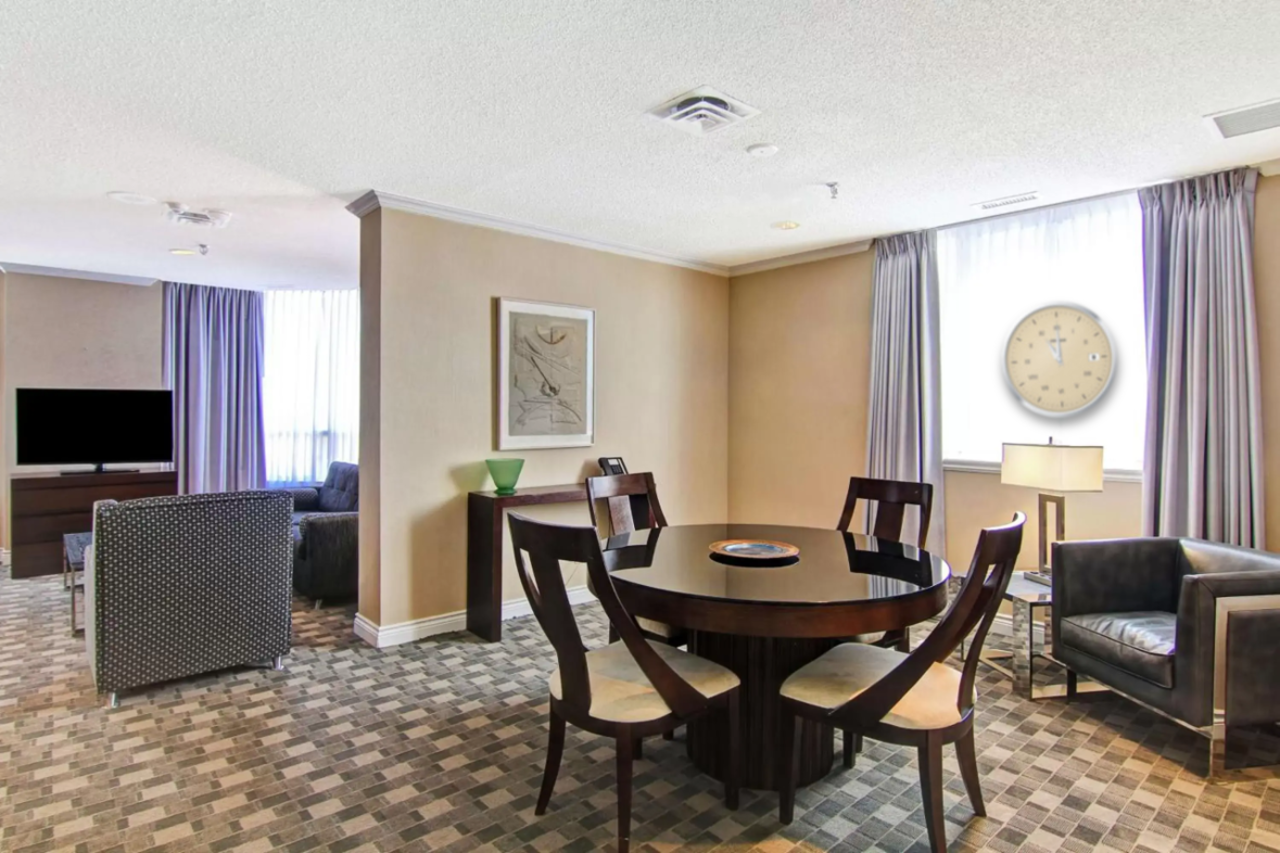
11:00
